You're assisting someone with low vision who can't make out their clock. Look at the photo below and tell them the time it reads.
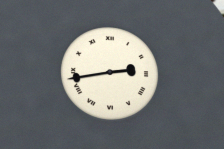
2:43
